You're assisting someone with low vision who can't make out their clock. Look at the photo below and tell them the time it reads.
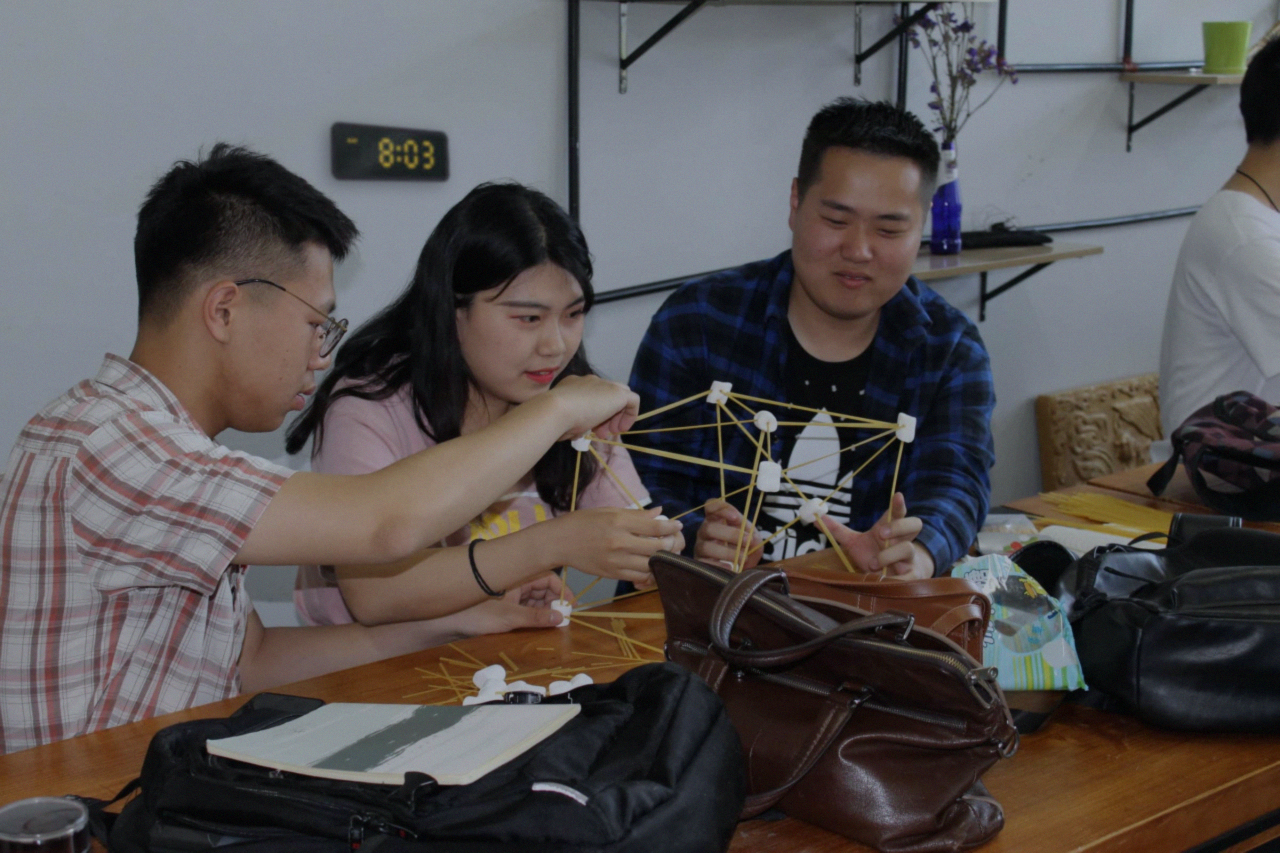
8:03
